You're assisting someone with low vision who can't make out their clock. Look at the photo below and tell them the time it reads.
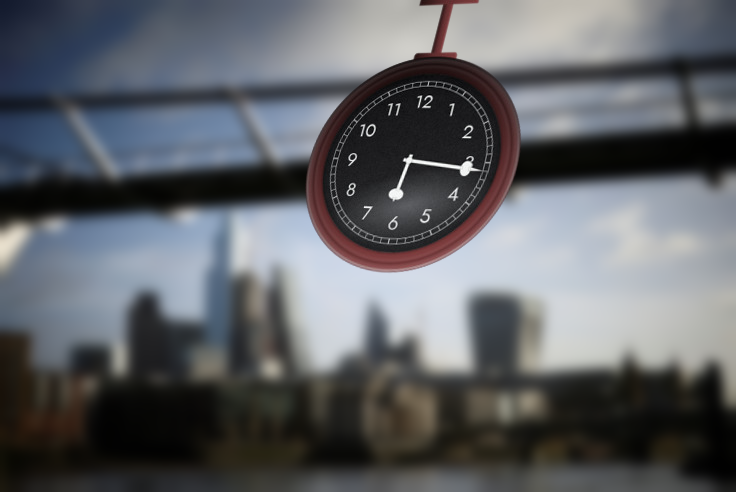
6:16
